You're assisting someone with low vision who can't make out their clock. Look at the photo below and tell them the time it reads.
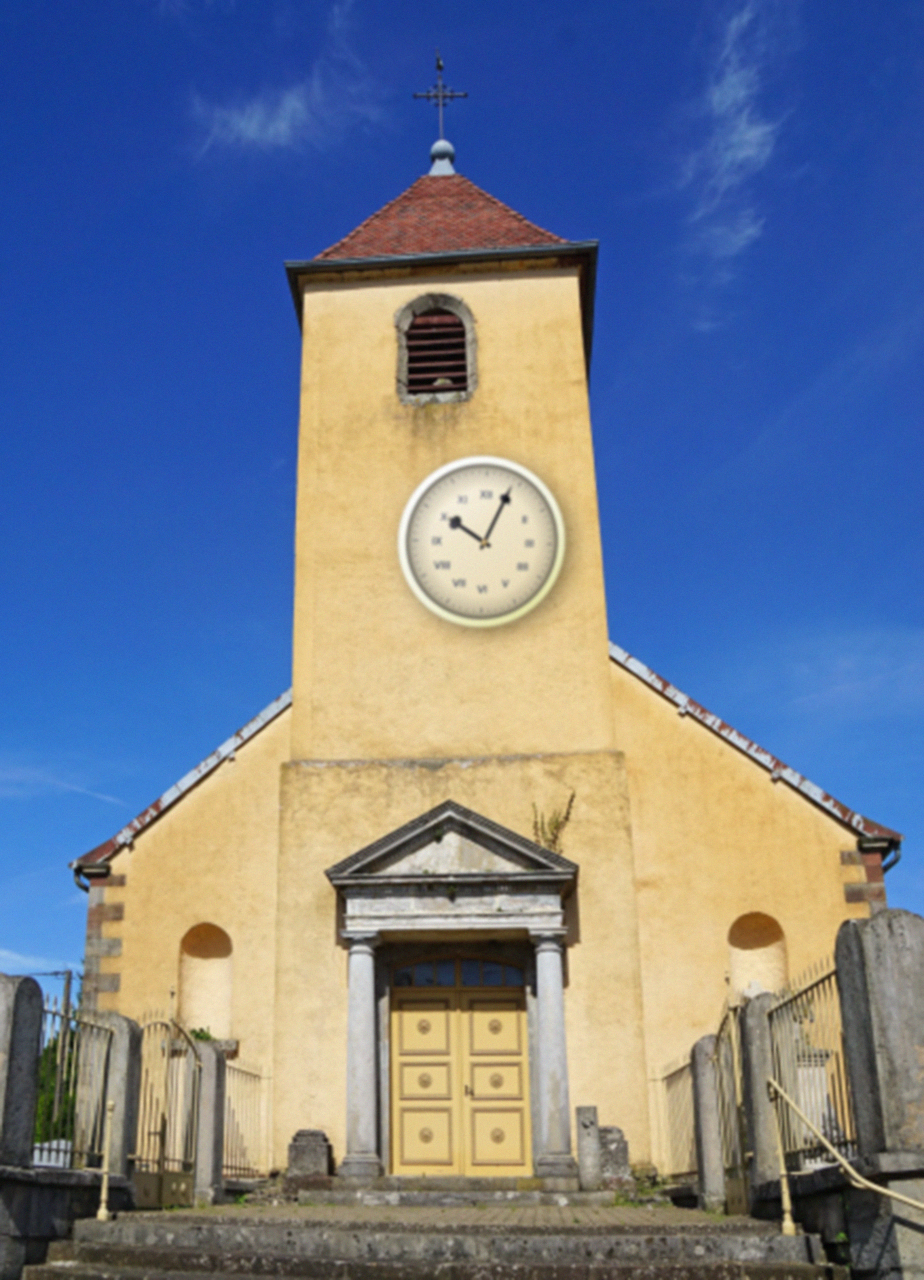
10:04
